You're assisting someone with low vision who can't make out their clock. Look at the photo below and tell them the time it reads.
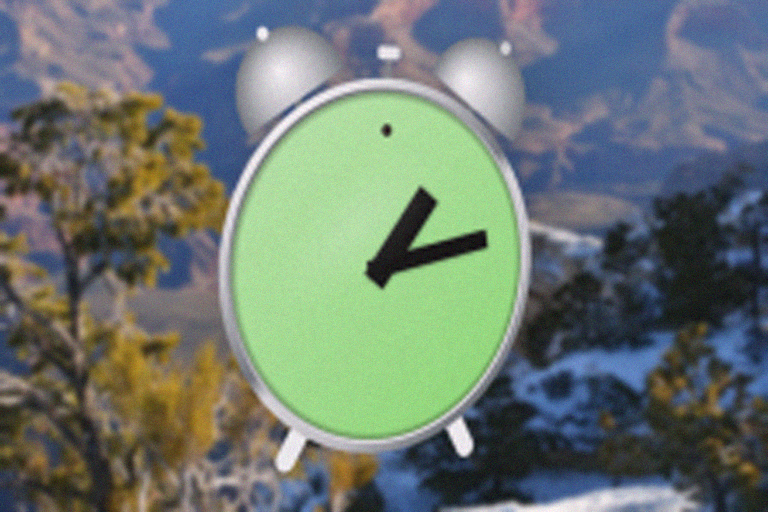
1:13
